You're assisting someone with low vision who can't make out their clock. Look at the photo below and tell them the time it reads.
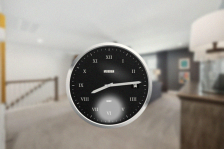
8:14
